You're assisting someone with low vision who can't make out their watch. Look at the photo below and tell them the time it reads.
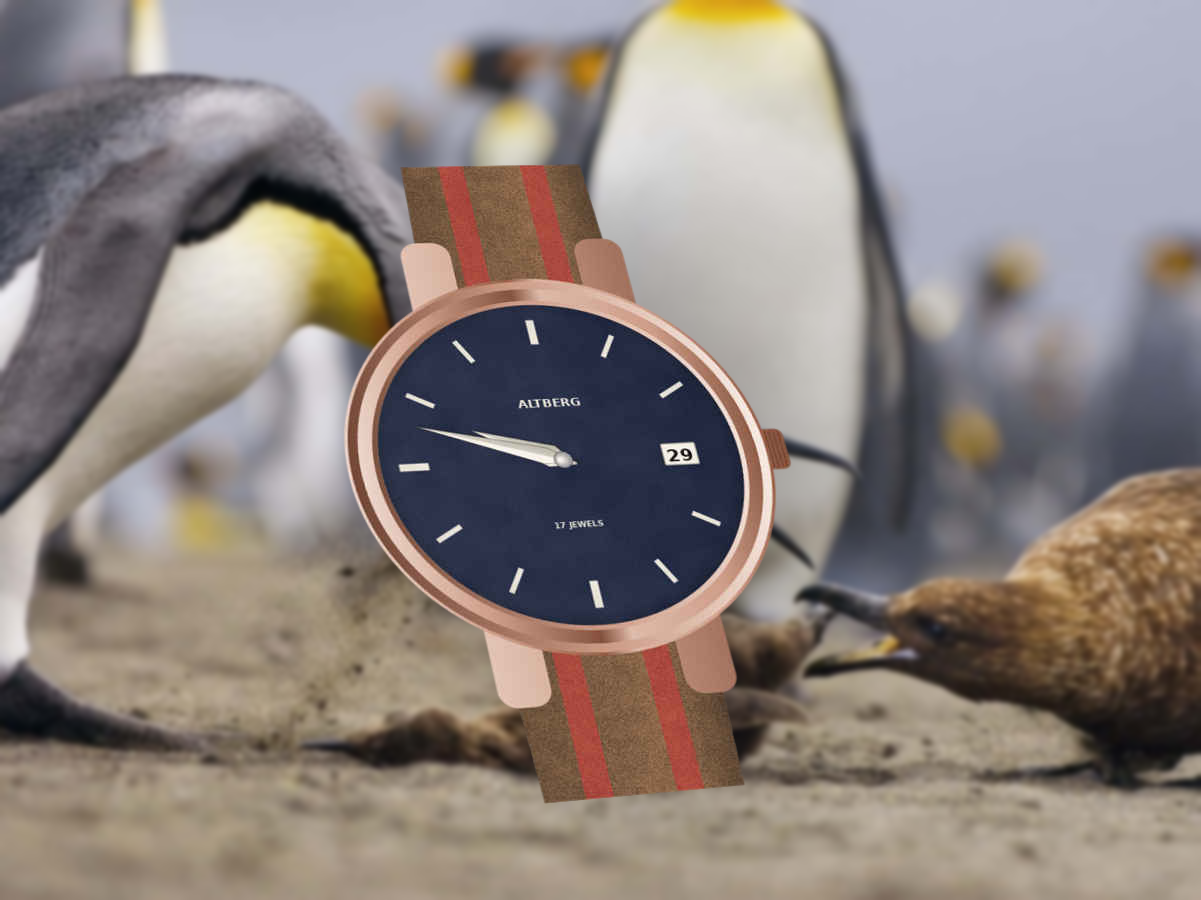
9:48
